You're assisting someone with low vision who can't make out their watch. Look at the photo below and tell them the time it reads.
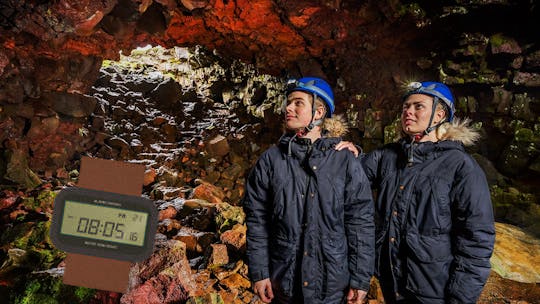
8:05
